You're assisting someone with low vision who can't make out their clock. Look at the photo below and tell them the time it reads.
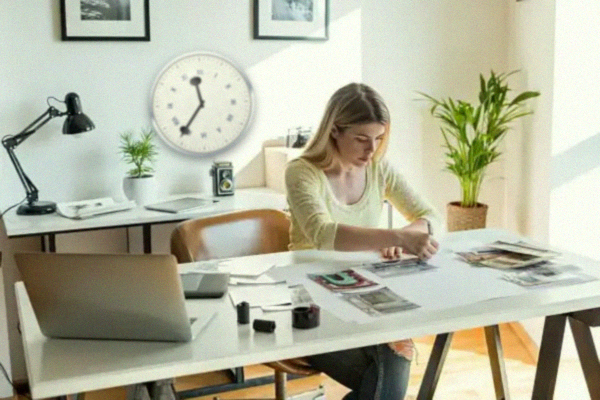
11:36
